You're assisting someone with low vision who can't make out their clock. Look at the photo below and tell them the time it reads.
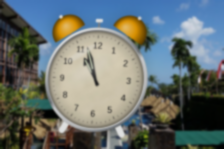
10:57
